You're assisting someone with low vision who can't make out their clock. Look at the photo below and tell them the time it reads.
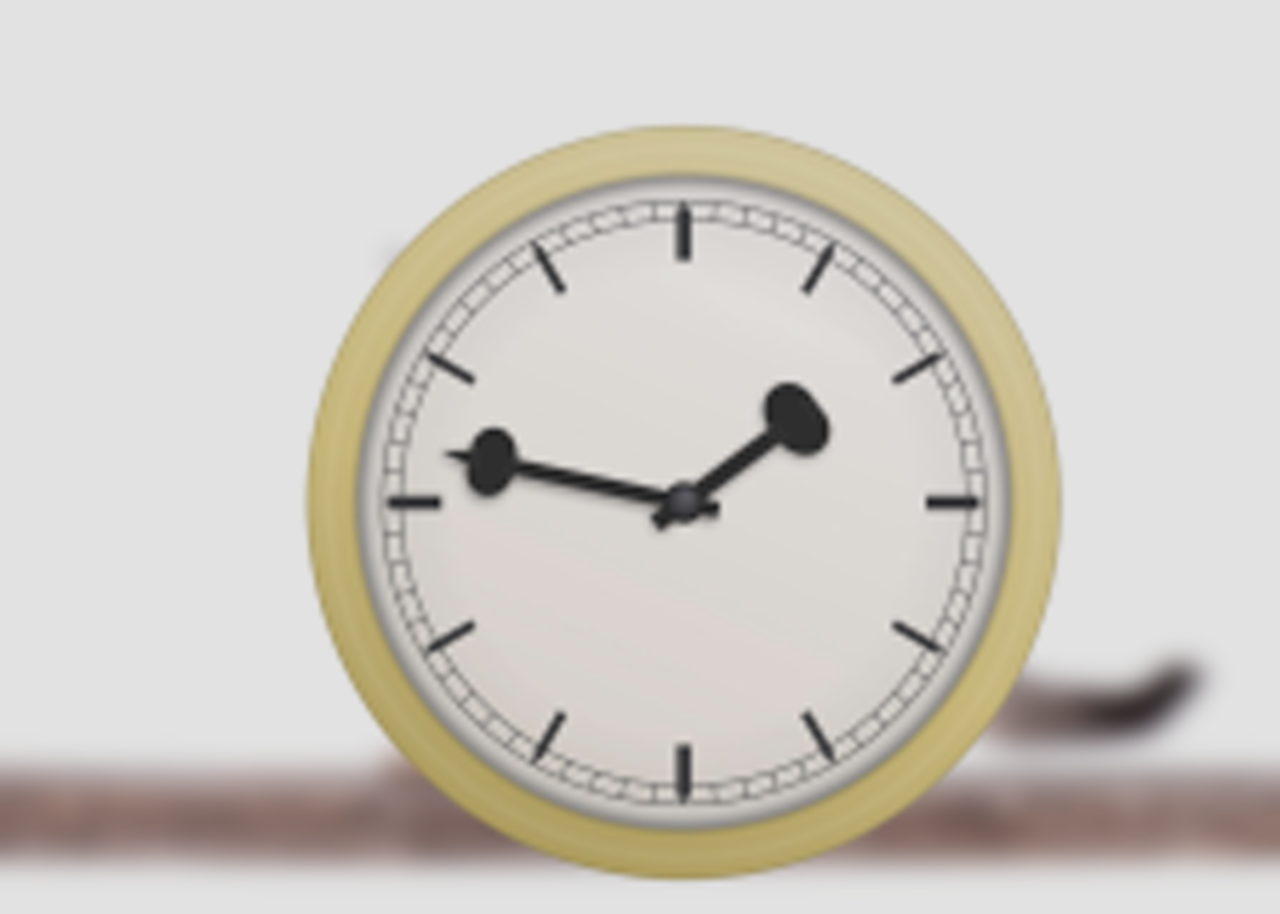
1:47
